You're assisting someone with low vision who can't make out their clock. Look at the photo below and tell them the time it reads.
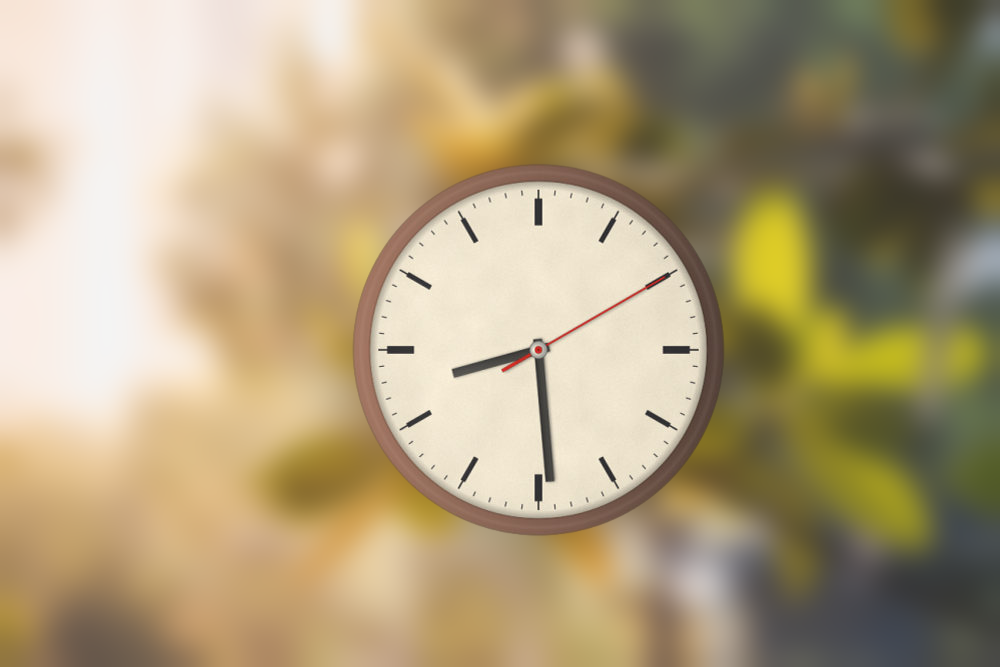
8:29:10
